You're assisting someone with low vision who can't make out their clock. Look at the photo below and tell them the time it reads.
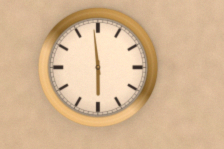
5:59
